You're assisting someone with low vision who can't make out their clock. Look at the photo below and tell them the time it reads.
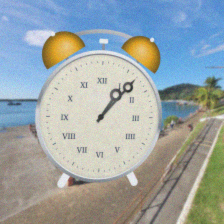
1:07
